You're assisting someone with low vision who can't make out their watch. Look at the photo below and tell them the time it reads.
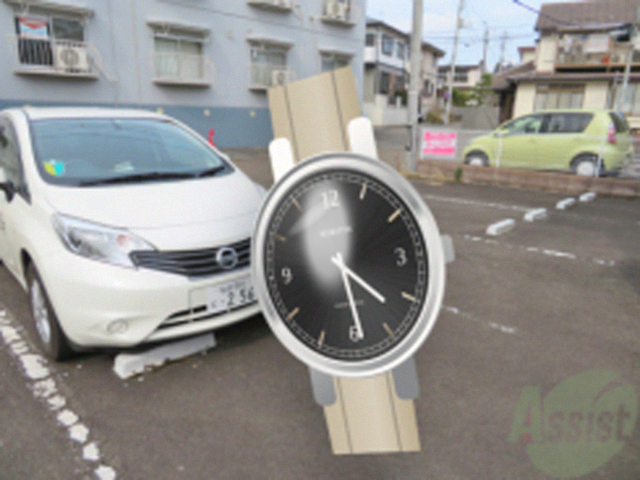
4:29
